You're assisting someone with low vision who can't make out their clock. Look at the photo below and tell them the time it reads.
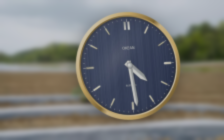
4:29
